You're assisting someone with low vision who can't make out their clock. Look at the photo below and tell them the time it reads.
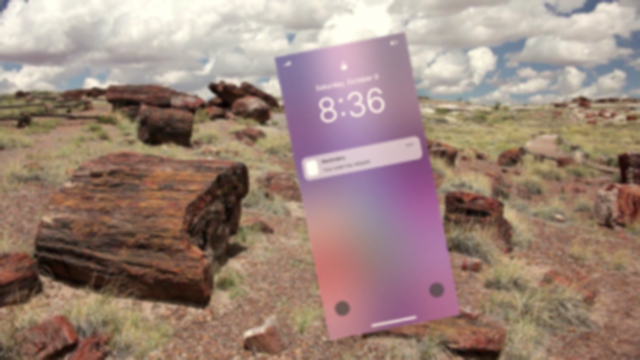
8:36
